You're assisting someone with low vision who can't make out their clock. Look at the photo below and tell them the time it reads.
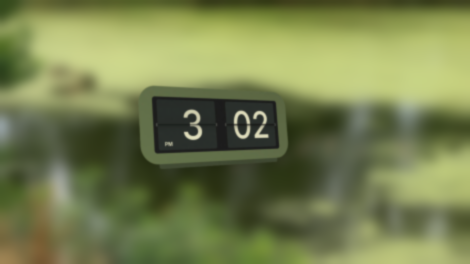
3:02
